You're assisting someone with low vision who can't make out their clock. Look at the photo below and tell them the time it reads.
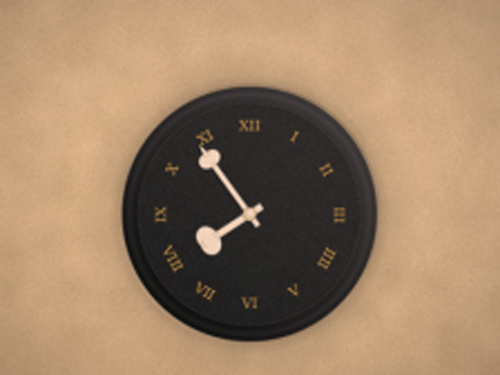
7:54
